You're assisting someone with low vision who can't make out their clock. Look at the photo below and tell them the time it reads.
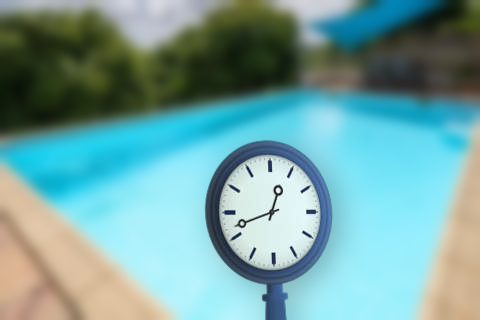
12:42
